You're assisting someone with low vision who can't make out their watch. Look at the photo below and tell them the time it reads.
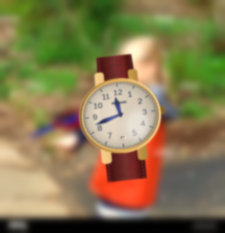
11:42
